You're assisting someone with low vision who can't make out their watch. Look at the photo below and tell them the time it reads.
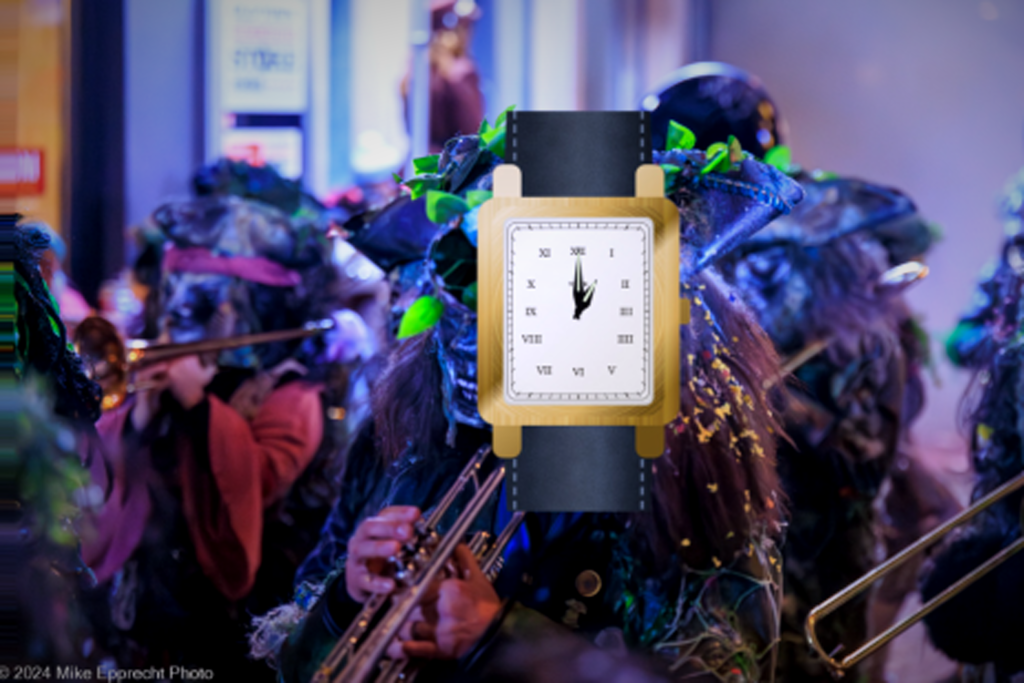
1:00
